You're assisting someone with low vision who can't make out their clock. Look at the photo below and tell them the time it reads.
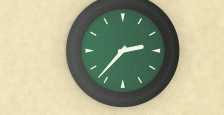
2:37
